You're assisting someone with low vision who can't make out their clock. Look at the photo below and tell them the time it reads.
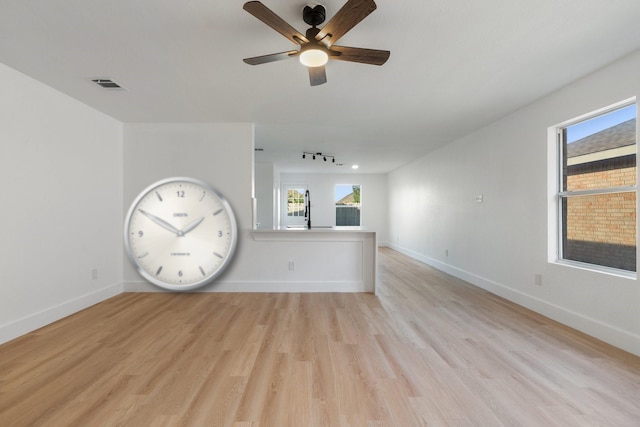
1:50
